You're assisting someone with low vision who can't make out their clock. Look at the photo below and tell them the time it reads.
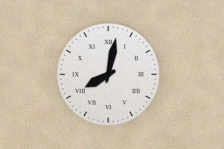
8:02
